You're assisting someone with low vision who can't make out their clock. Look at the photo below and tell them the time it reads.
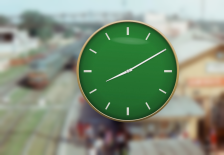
8:10
